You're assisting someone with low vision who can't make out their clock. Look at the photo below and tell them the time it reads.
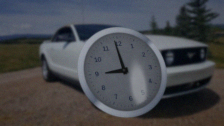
8:59
